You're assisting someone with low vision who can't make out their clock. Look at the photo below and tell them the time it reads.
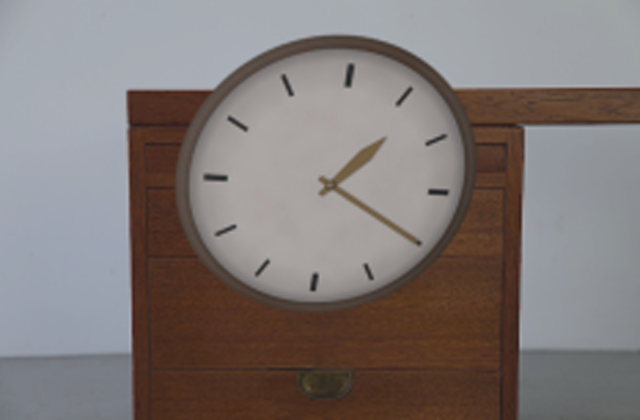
1:20
